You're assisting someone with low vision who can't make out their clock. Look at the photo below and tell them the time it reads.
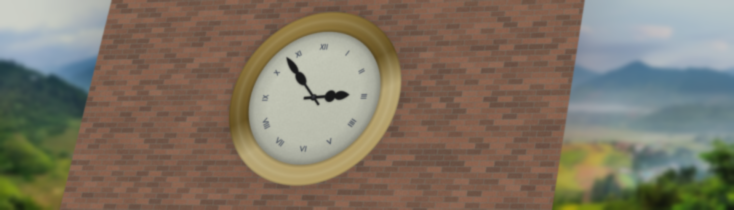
2:53
